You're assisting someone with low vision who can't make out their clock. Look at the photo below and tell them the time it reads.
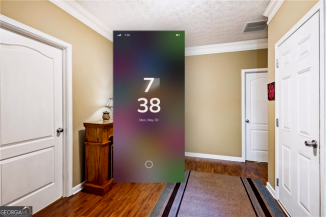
7:38
